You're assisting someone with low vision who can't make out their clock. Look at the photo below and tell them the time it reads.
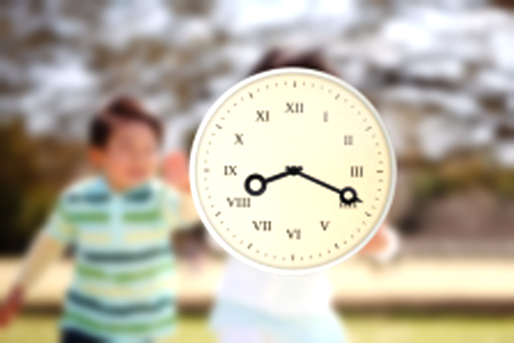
8:19
